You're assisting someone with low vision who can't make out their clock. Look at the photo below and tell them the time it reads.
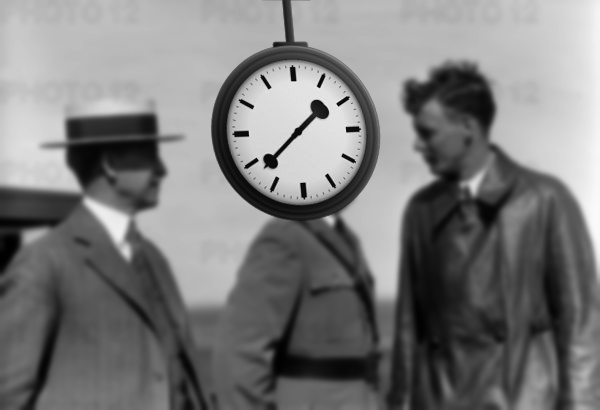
1:38
